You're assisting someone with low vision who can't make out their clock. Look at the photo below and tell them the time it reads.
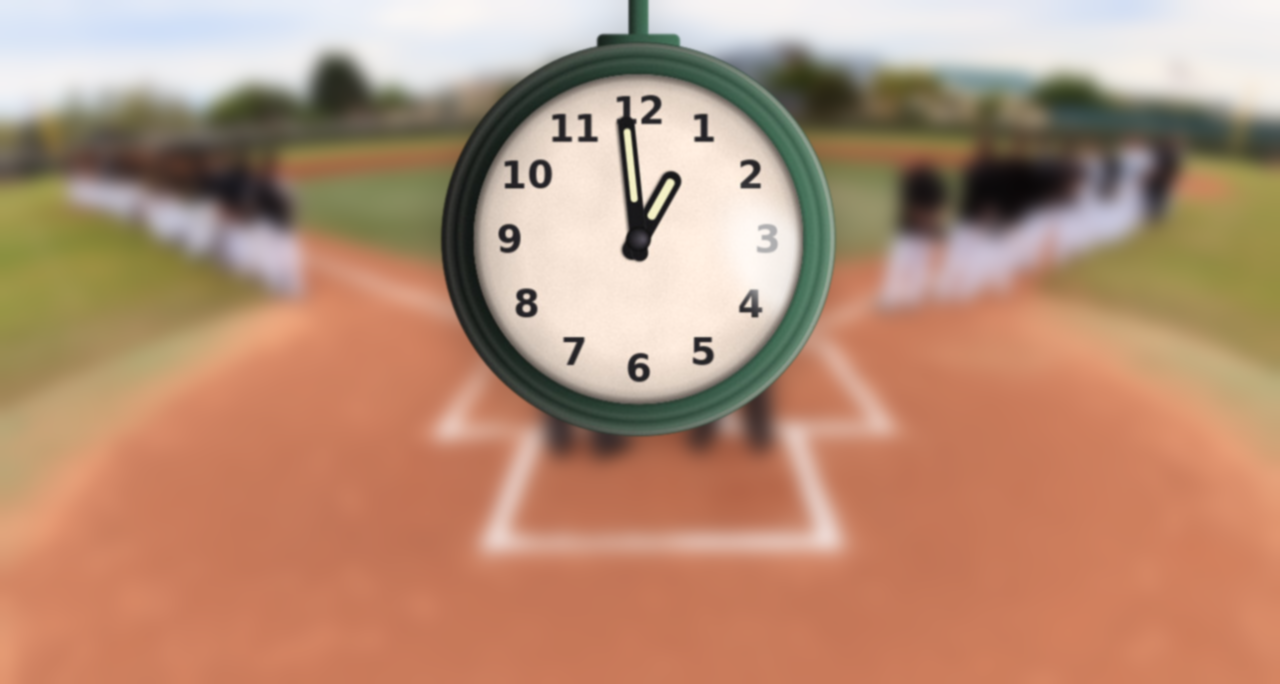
12:59
